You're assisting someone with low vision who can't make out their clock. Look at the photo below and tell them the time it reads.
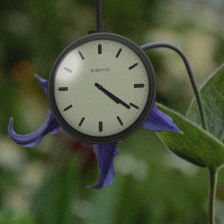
4:21
